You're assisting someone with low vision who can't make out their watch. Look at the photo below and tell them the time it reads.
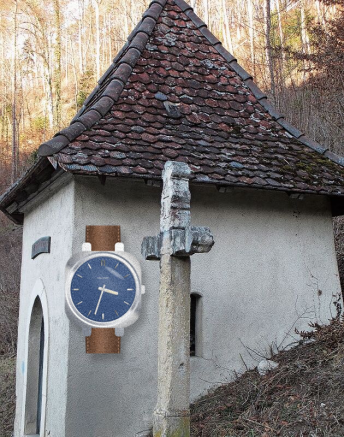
3:33
